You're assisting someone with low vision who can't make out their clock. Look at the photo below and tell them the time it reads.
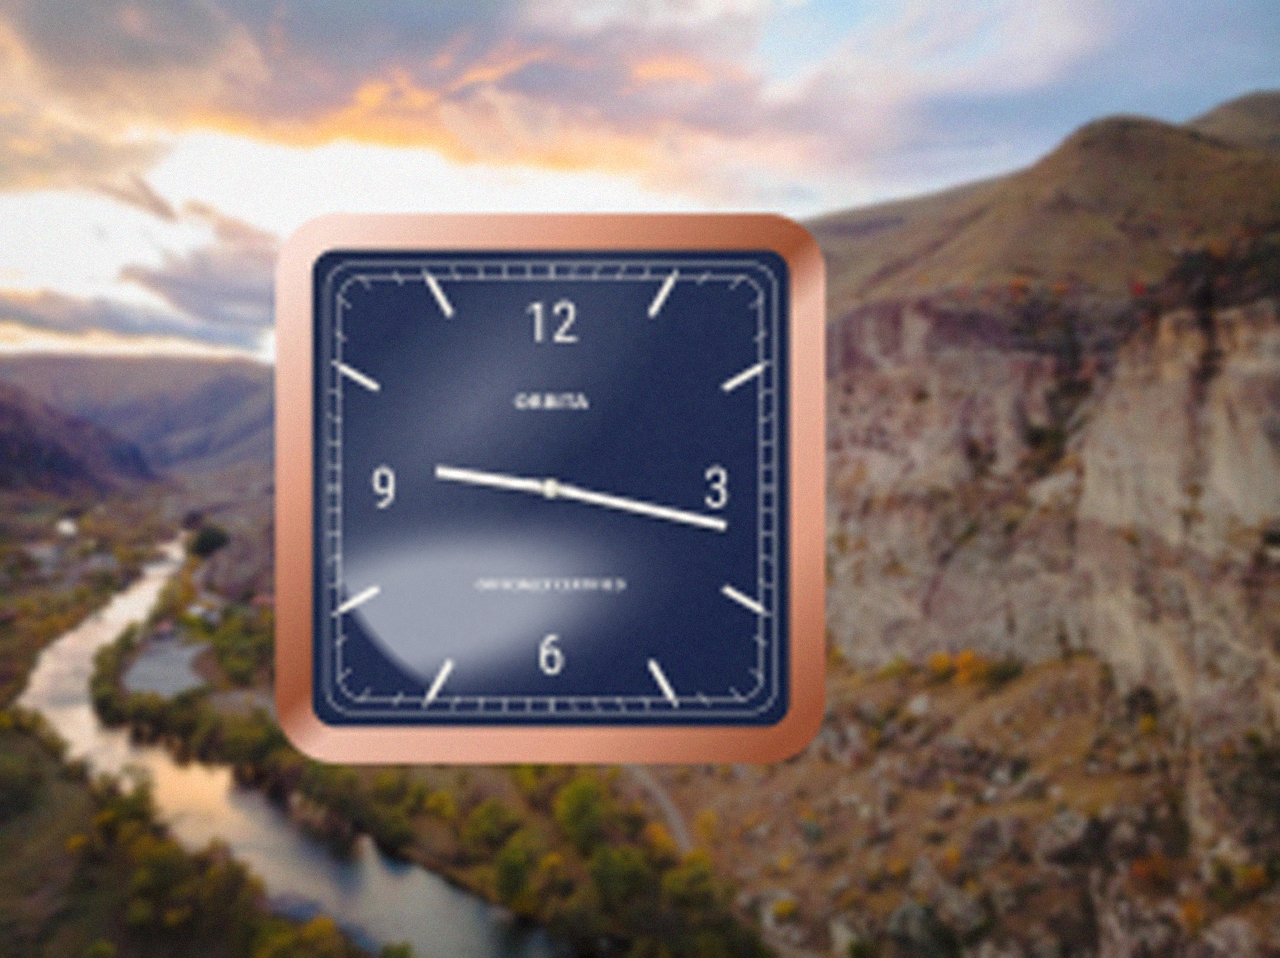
9:17
